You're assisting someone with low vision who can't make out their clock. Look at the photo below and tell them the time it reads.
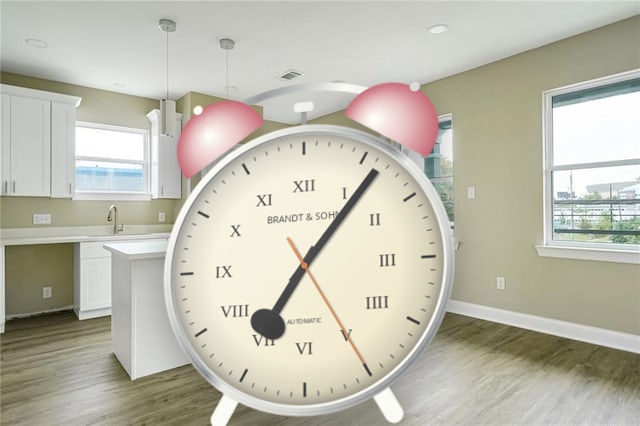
7:06:25
